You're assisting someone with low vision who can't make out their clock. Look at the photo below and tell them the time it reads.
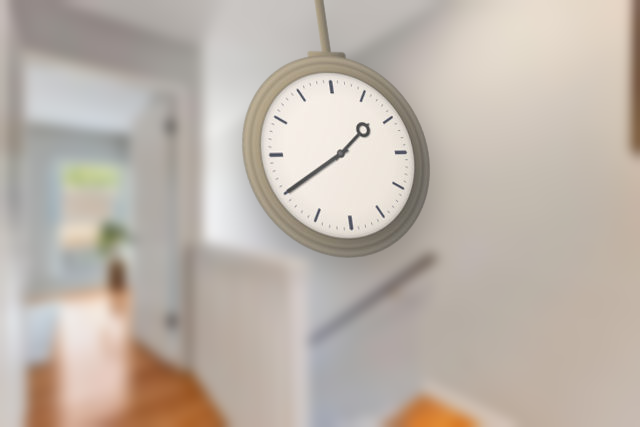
1:40
